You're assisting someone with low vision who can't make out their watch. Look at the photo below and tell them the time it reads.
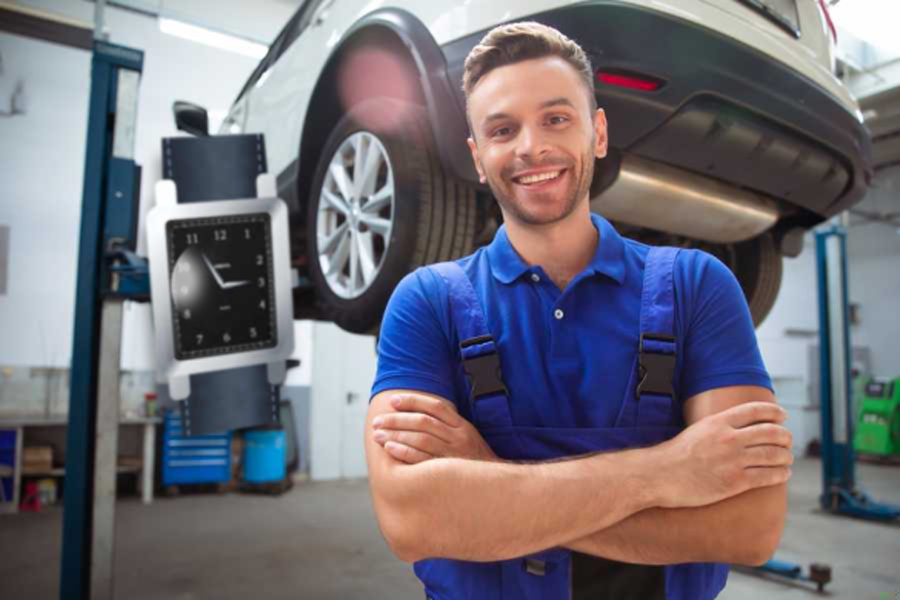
2:55
